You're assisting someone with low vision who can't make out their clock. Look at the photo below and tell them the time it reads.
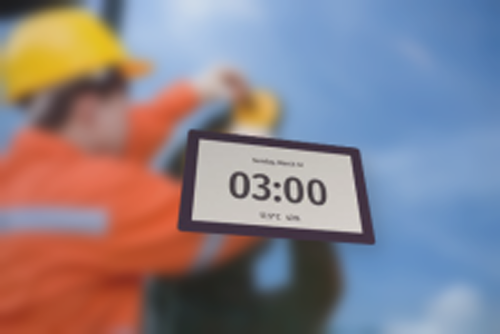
3:00
